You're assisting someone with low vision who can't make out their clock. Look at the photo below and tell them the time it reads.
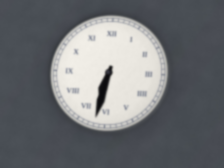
6:32
